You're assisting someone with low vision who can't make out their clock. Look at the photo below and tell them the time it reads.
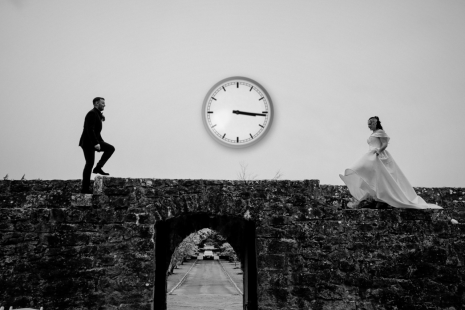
3:16
